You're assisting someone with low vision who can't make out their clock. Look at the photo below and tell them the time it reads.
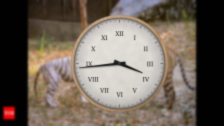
3:44
